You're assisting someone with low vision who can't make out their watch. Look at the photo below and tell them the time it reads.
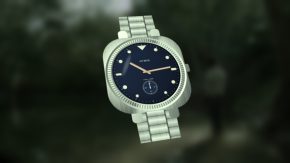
10:14
